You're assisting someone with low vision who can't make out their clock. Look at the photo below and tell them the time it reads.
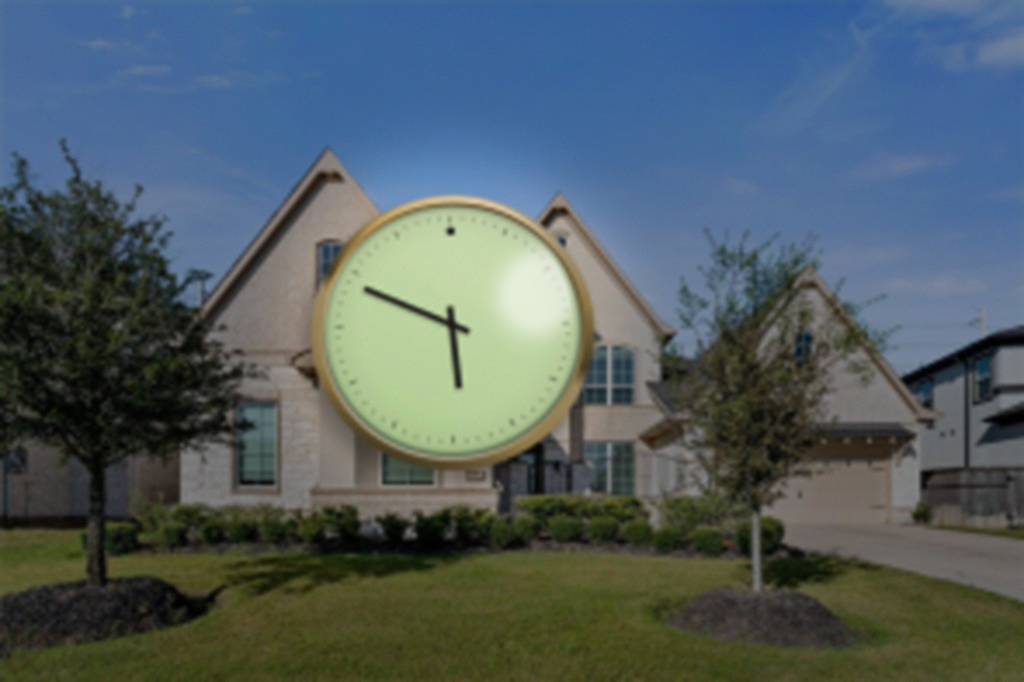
5:49
